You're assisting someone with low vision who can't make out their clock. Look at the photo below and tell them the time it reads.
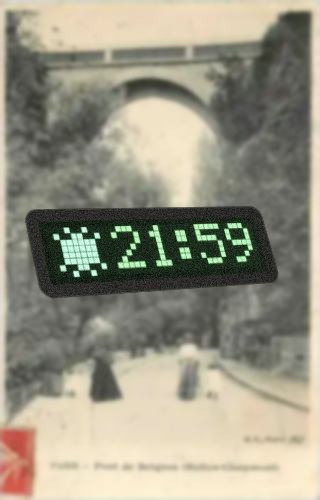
21:59
